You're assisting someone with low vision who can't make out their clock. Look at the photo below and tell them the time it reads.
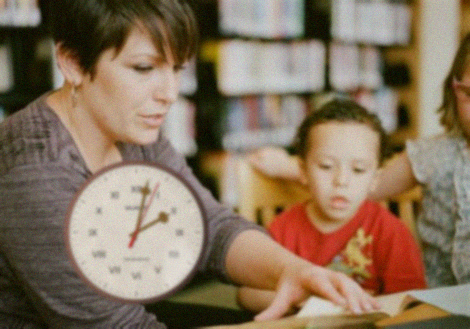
2:02:04
